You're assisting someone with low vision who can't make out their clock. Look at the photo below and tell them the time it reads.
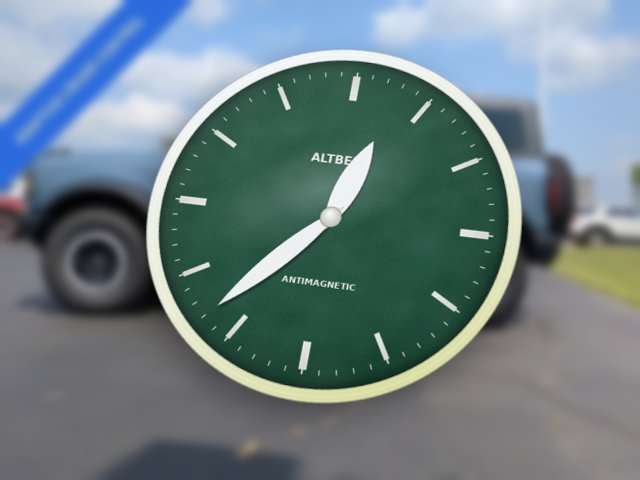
12:37
